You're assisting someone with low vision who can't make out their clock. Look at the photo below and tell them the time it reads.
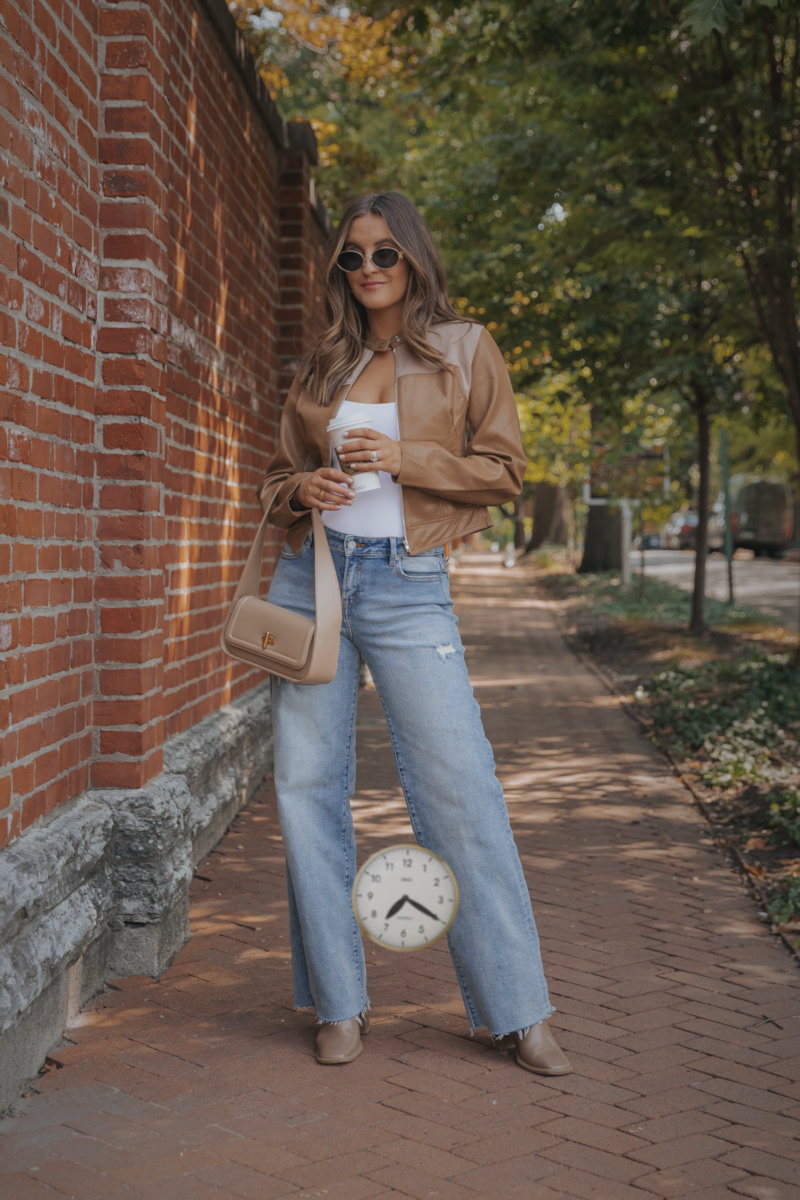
7:20
